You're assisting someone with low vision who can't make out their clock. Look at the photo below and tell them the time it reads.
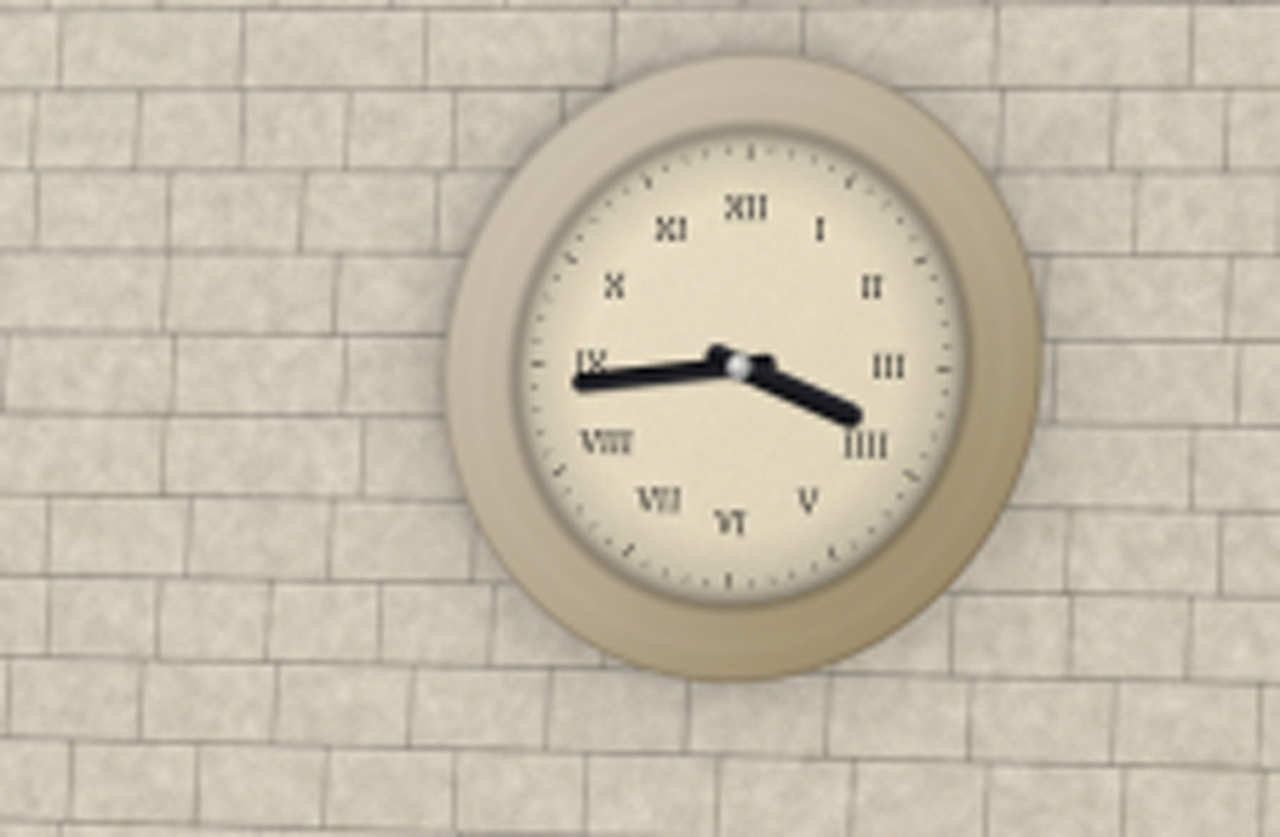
3:44
